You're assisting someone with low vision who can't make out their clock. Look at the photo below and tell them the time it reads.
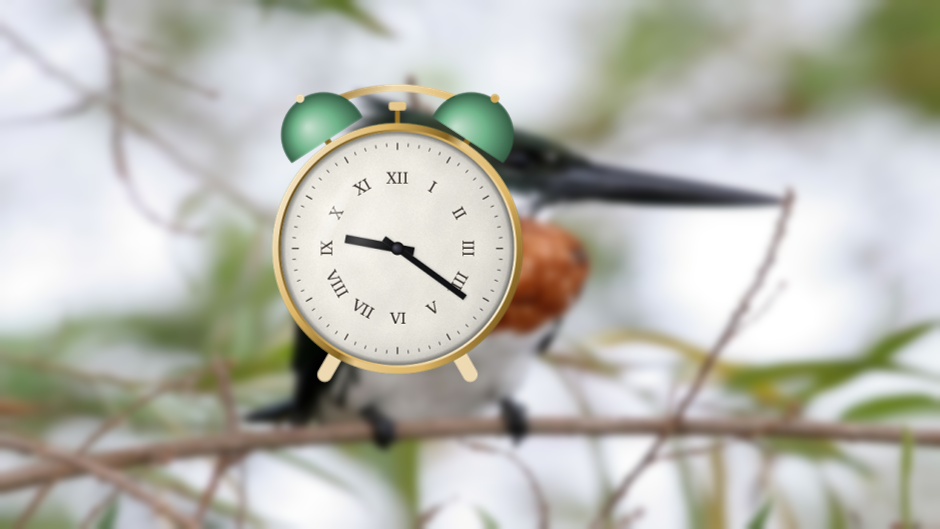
9:21
